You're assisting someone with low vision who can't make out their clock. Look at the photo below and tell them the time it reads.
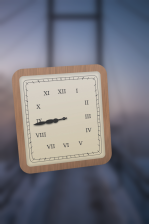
8:44
